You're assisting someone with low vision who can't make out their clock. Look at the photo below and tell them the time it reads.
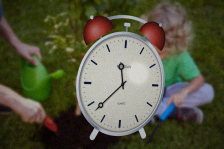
11:38
